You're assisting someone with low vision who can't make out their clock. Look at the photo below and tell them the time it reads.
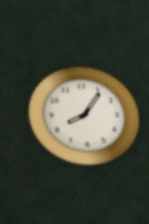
8:06
